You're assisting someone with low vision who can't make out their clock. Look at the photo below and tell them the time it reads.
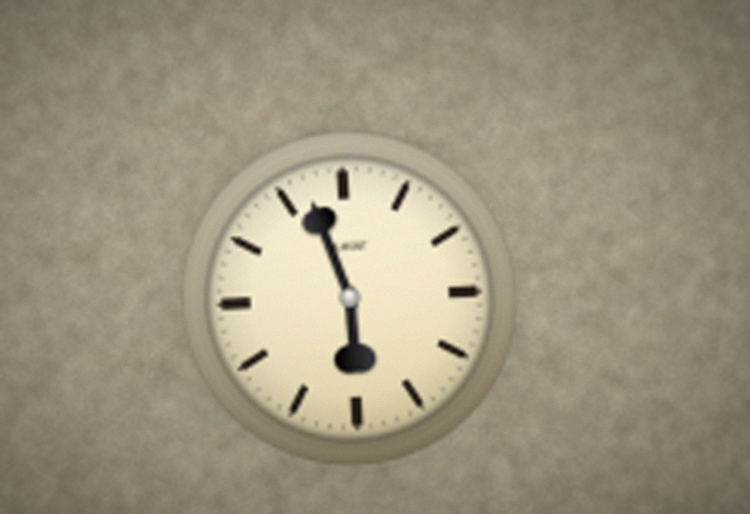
5:57
